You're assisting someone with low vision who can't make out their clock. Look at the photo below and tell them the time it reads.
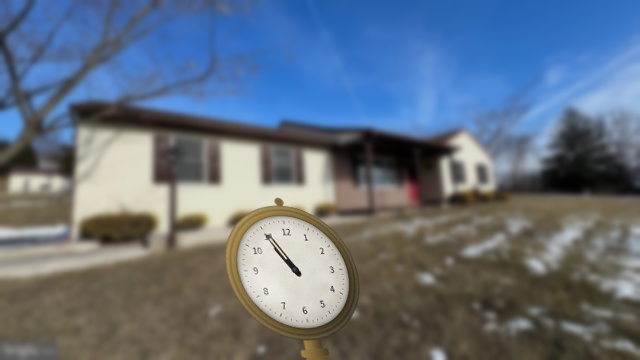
10:55
